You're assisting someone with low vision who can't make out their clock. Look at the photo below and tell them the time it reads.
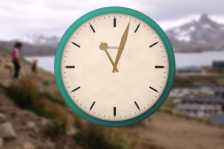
11:03
